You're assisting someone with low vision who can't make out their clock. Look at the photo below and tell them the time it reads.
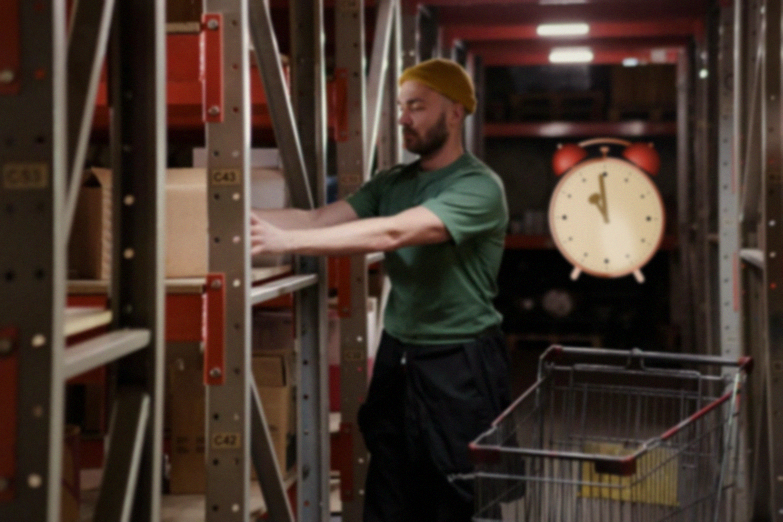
10:59
